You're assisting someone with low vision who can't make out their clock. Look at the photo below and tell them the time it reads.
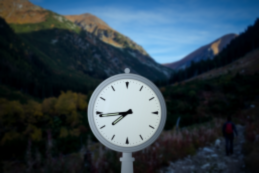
7:44
